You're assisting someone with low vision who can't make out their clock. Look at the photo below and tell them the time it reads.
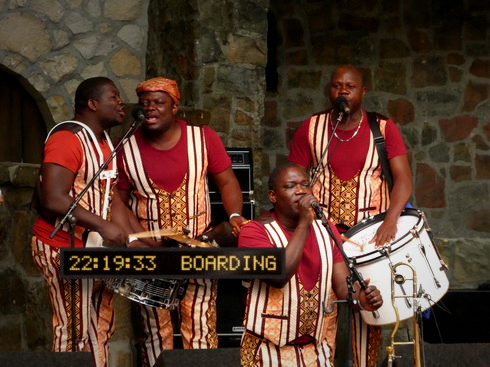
22:19:33
